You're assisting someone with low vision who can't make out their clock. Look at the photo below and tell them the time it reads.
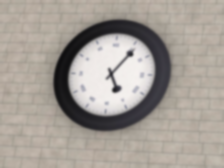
5:06
